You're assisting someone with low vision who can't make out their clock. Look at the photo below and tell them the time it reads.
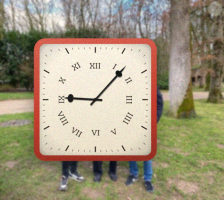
9:07
